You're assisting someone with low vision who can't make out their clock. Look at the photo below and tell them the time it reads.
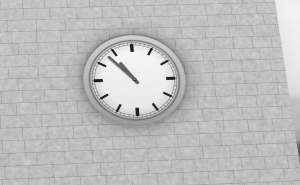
10:53
